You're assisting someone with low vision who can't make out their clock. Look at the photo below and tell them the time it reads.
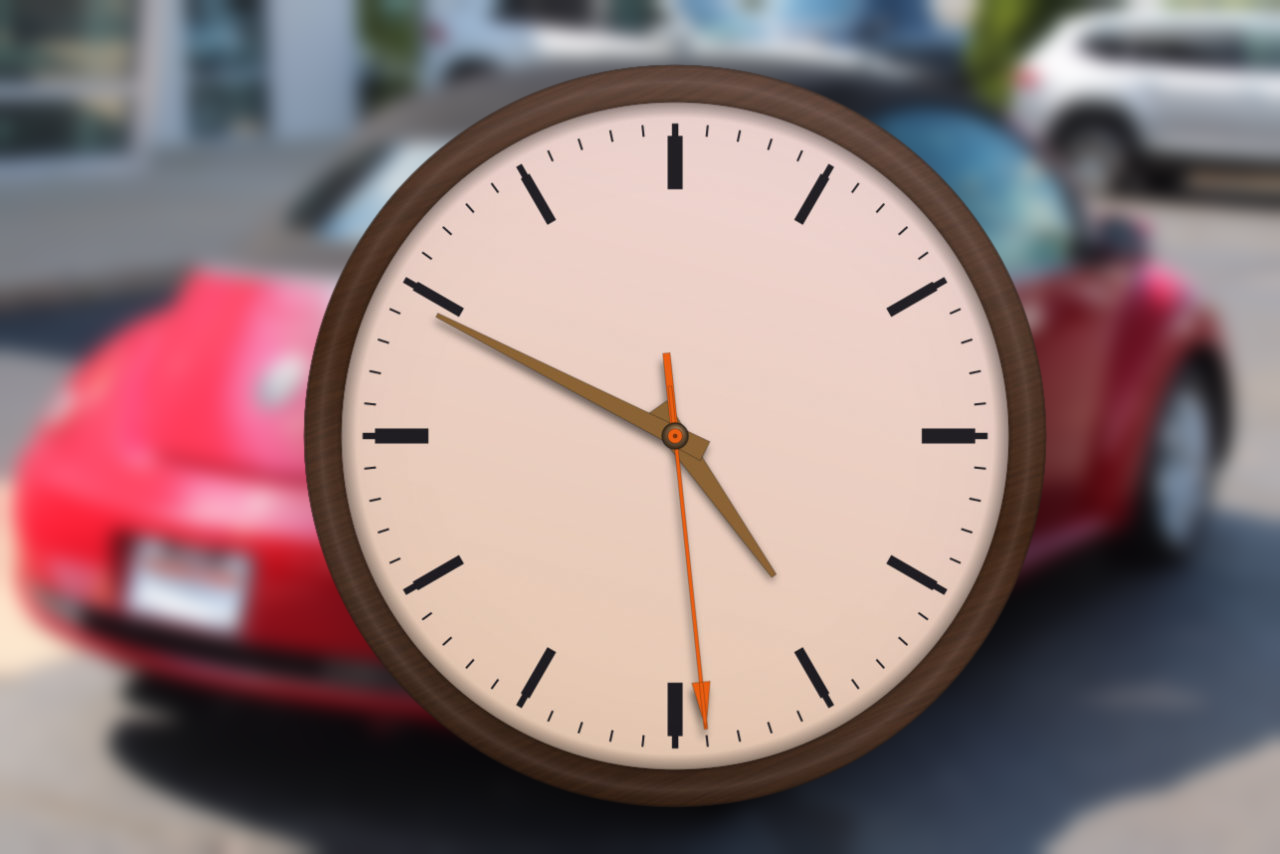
4:49:29
